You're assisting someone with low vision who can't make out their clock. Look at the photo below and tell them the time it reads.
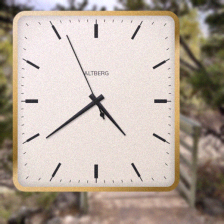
4:38:56
